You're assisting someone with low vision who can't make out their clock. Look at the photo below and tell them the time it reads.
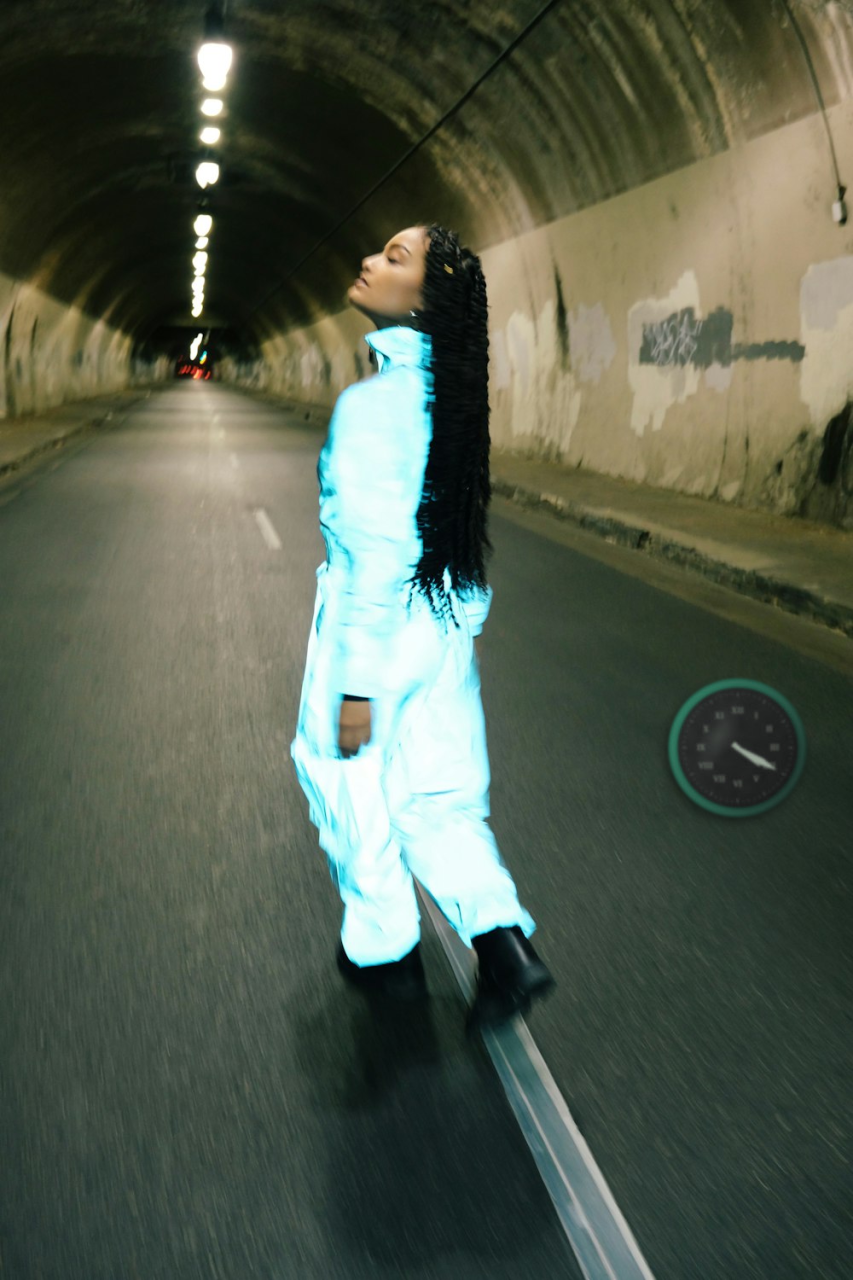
4:20
